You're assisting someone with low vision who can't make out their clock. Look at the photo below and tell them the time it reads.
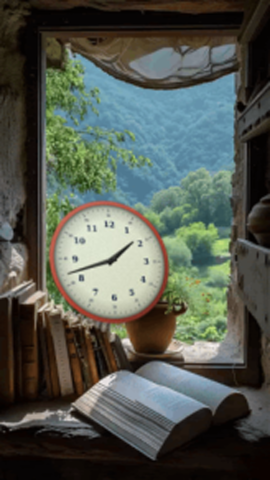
1:42
